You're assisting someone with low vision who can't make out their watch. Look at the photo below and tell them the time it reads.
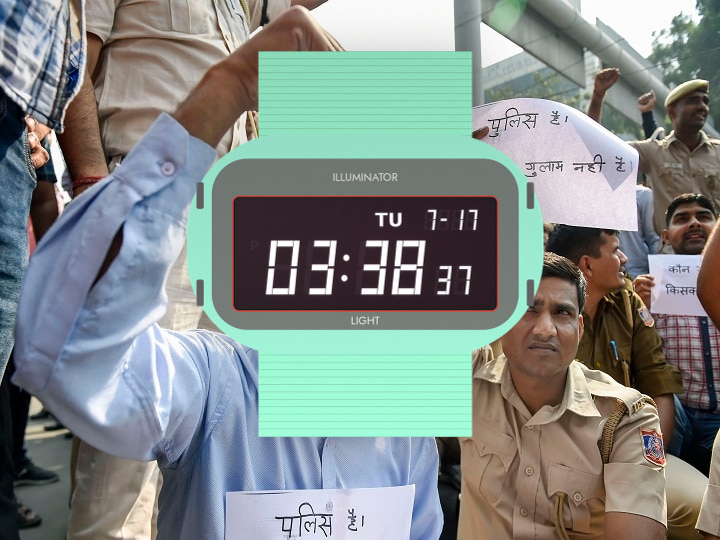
3:38:37
